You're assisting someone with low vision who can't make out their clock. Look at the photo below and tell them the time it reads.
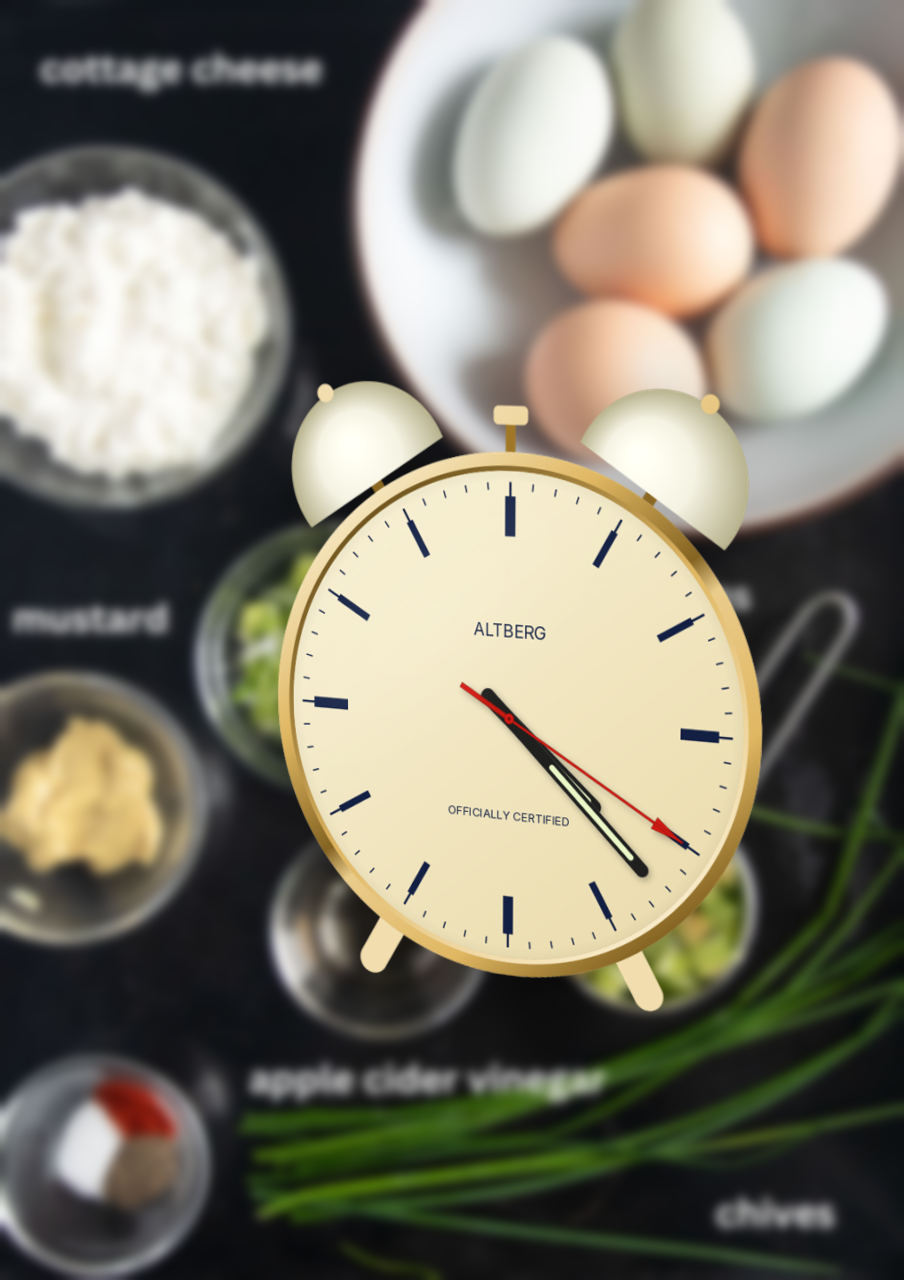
4:22:20
